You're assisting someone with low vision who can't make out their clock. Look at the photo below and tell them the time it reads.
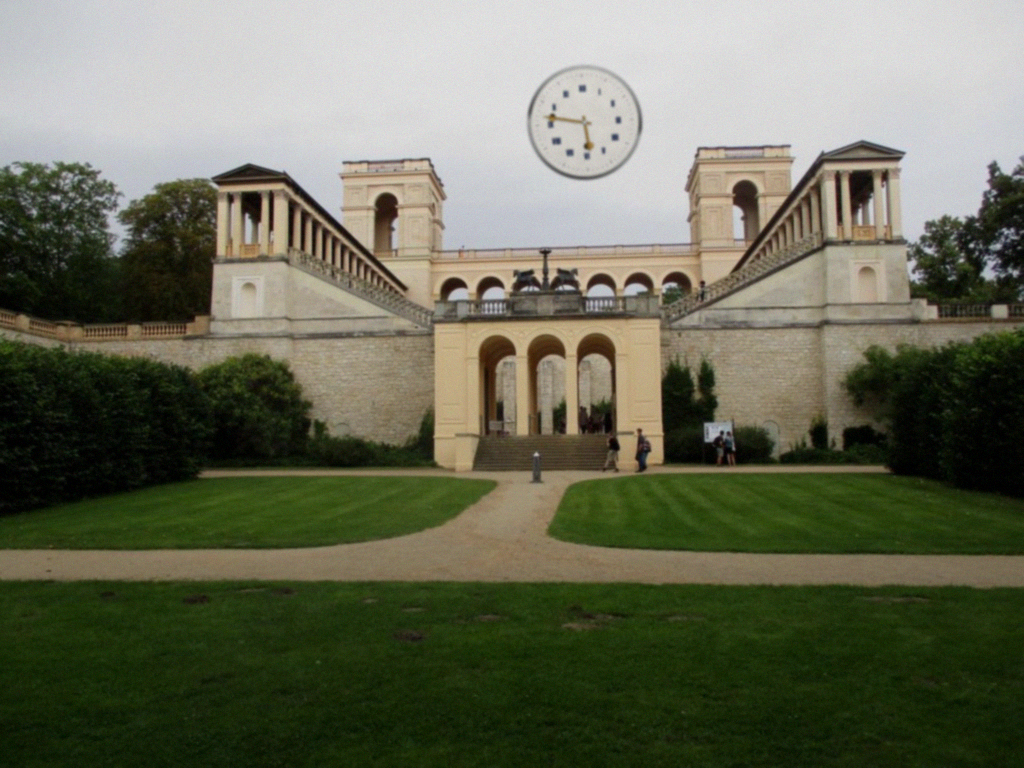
5:47
